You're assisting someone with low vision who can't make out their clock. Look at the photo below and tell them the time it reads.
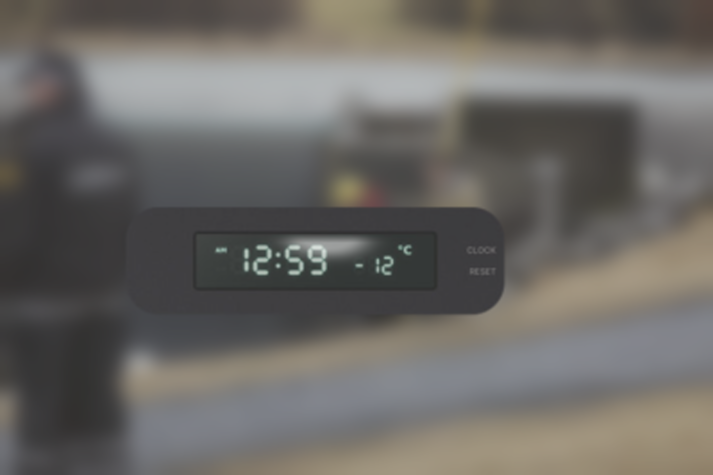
12:59
